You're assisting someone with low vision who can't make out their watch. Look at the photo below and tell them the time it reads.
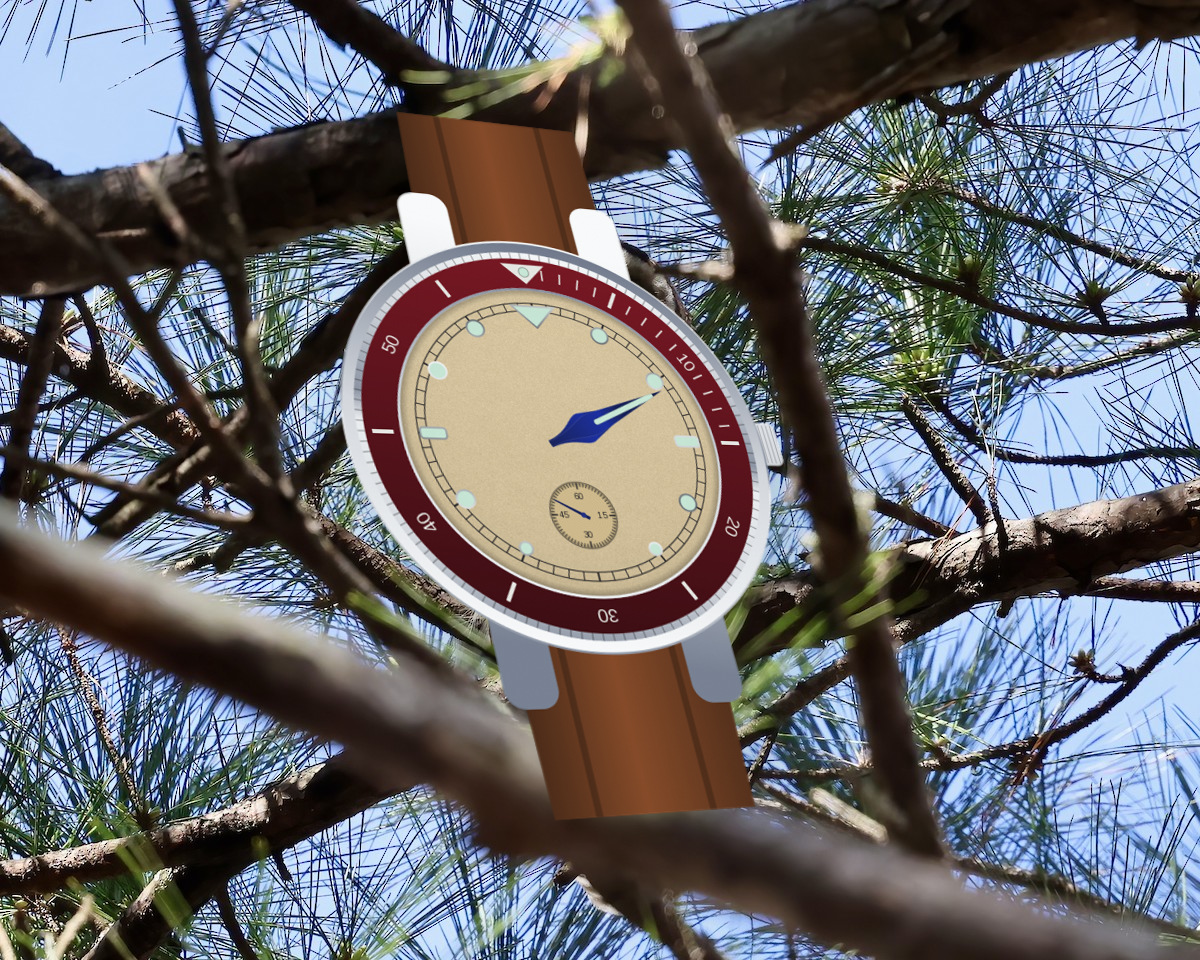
2:10:50
